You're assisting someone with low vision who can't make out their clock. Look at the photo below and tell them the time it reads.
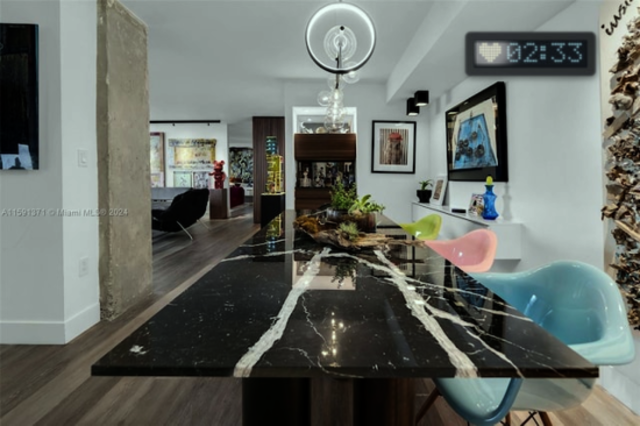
2:33
